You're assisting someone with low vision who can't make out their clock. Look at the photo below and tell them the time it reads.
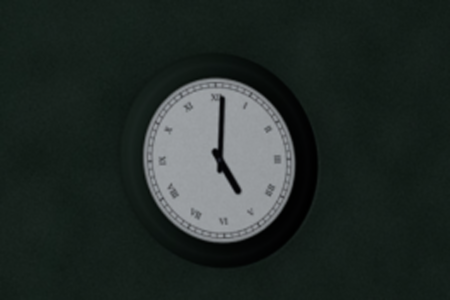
5:01
